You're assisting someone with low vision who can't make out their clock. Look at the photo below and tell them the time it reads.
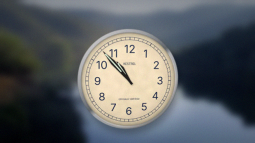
10:53
